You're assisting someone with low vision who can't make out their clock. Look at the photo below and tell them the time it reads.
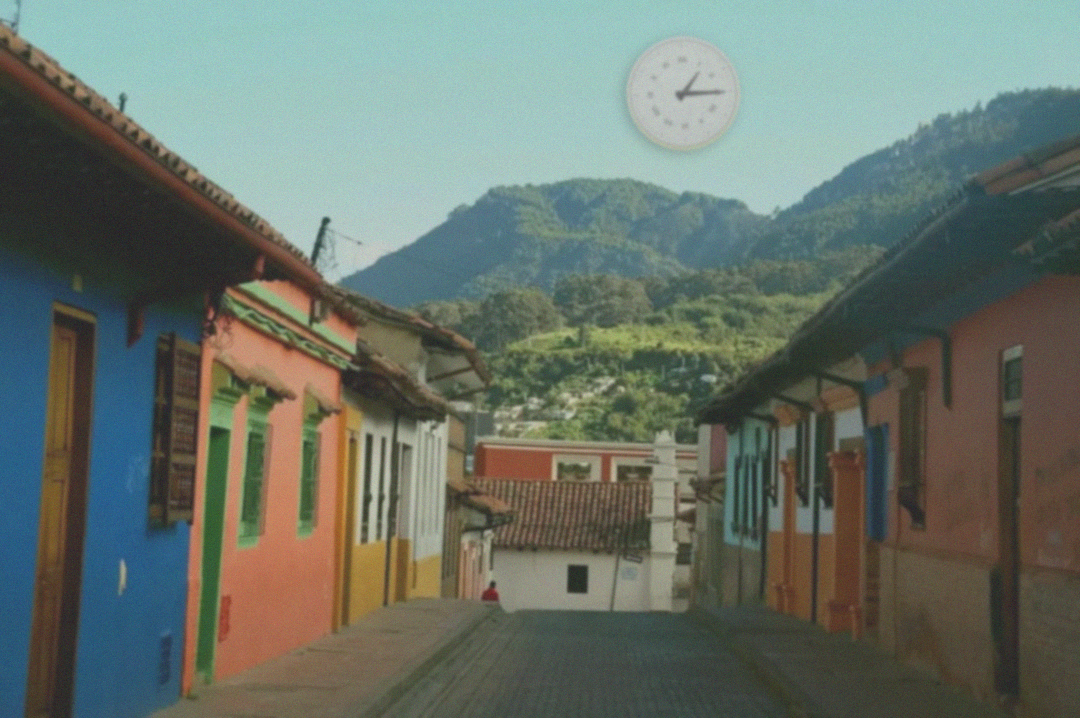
1:15
